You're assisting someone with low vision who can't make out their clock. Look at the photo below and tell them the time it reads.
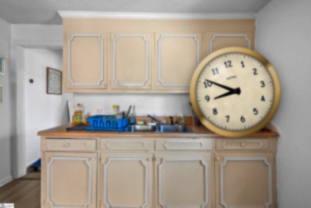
8:51
